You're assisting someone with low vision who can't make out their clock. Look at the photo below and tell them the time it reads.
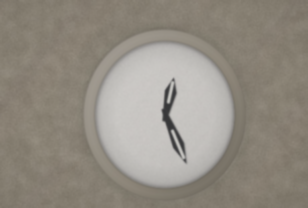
12:26
